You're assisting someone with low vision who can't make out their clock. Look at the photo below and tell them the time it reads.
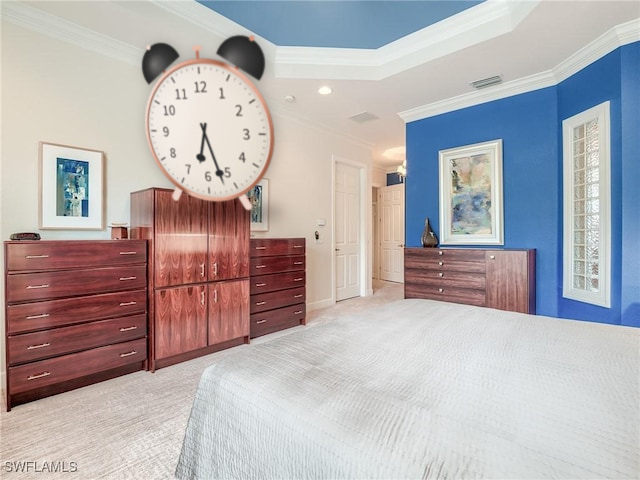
6:27
